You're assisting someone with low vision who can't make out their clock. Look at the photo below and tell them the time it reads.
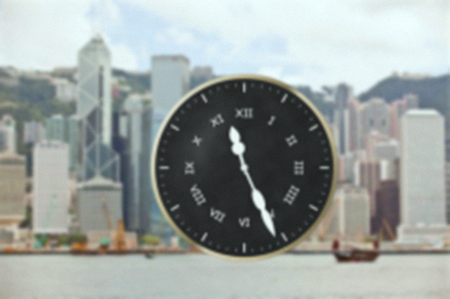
11:26
